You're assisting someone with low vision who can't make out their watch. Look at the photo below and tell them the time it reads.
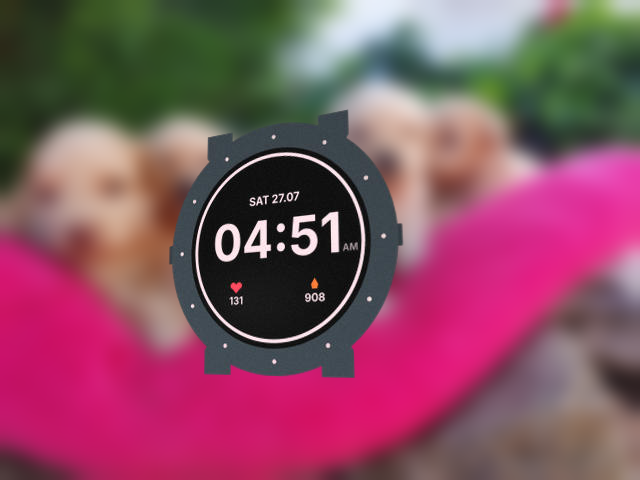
4:51
